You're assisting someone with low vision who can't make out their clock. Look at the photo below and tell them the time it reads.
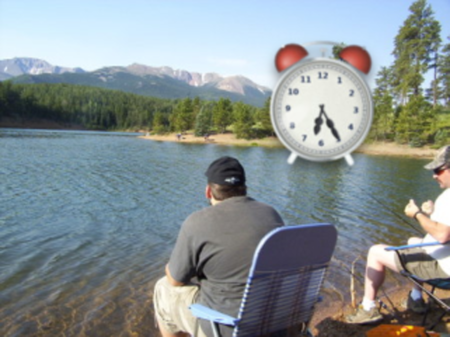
6:25
